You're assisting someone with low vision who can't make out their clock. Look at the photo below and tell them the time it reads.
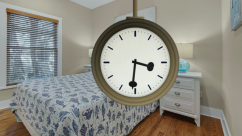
3:31
